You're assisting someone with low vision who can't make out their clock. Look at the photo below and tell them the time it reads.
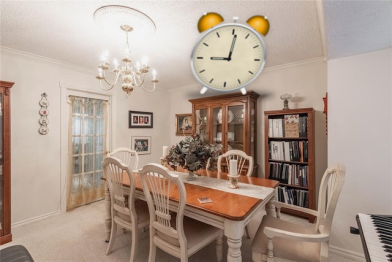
9:01
